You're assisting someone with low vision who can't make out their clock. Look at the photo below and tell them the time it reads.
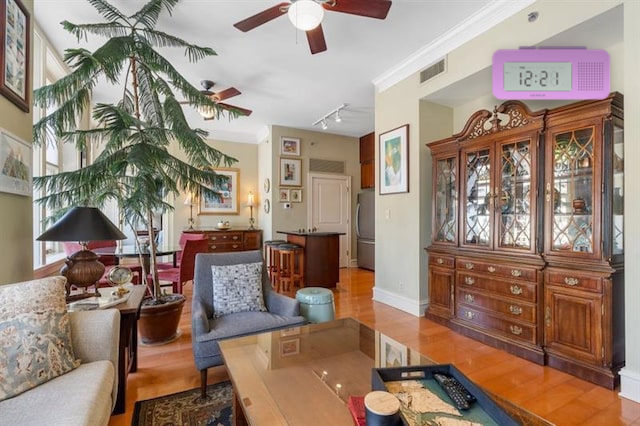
12:21
